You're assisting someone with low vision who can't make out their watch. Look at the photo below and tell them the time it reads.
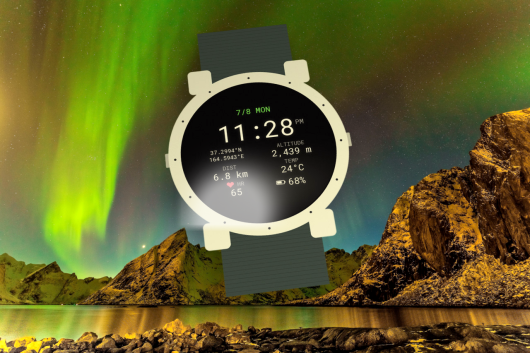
11:28
